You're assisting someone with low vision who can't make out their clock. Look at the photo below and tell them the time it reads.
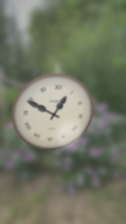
12:49
